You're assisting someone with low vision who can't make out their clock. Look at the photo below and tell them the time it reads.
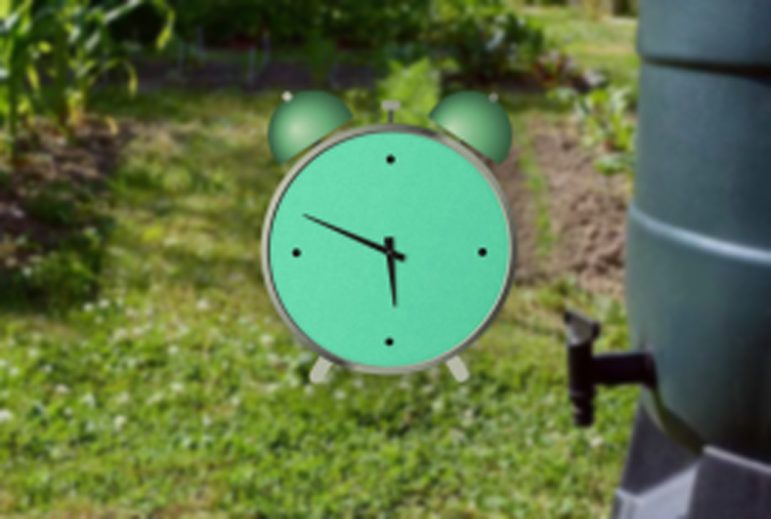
5:49
